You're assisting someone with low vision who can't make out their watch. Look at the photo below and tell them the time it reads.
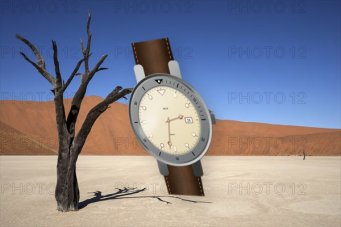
2:32
